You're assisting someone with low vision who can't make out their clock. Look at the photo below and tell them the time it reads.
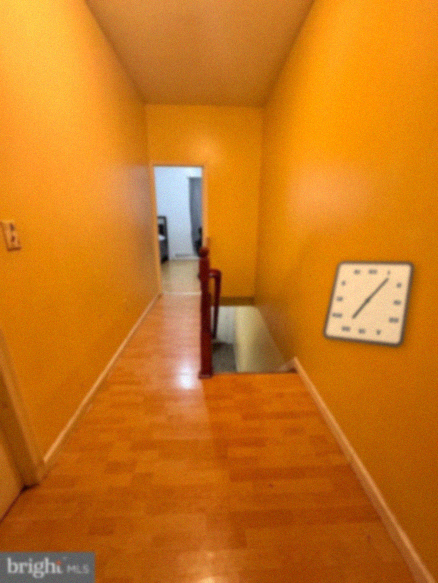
7:06
